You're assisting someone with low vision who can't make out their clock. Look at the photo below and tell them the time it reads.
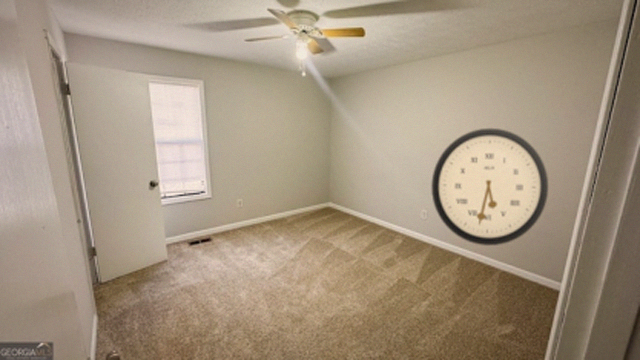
5:32
